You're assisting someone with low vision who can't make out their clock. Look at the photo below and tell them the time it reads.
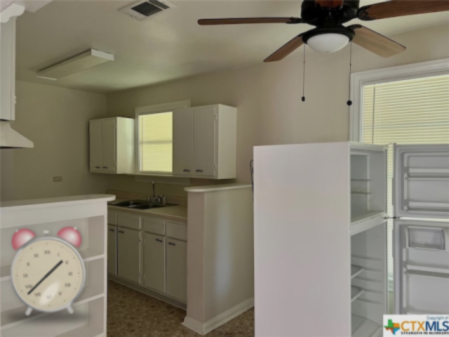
1:38
